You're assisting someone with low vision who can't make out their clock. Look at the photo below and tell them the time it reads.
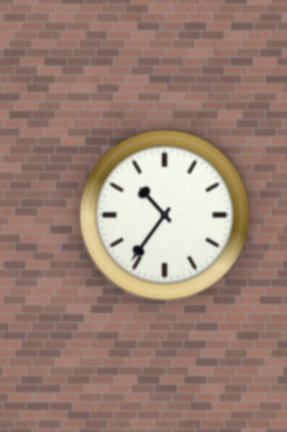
10:36
